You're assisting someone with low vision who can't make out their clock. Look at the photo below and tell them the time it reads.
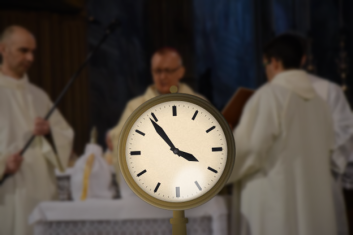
3:54
